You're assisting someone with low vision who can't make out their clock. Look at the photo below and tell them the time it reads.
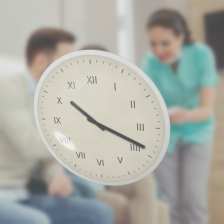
10:19
